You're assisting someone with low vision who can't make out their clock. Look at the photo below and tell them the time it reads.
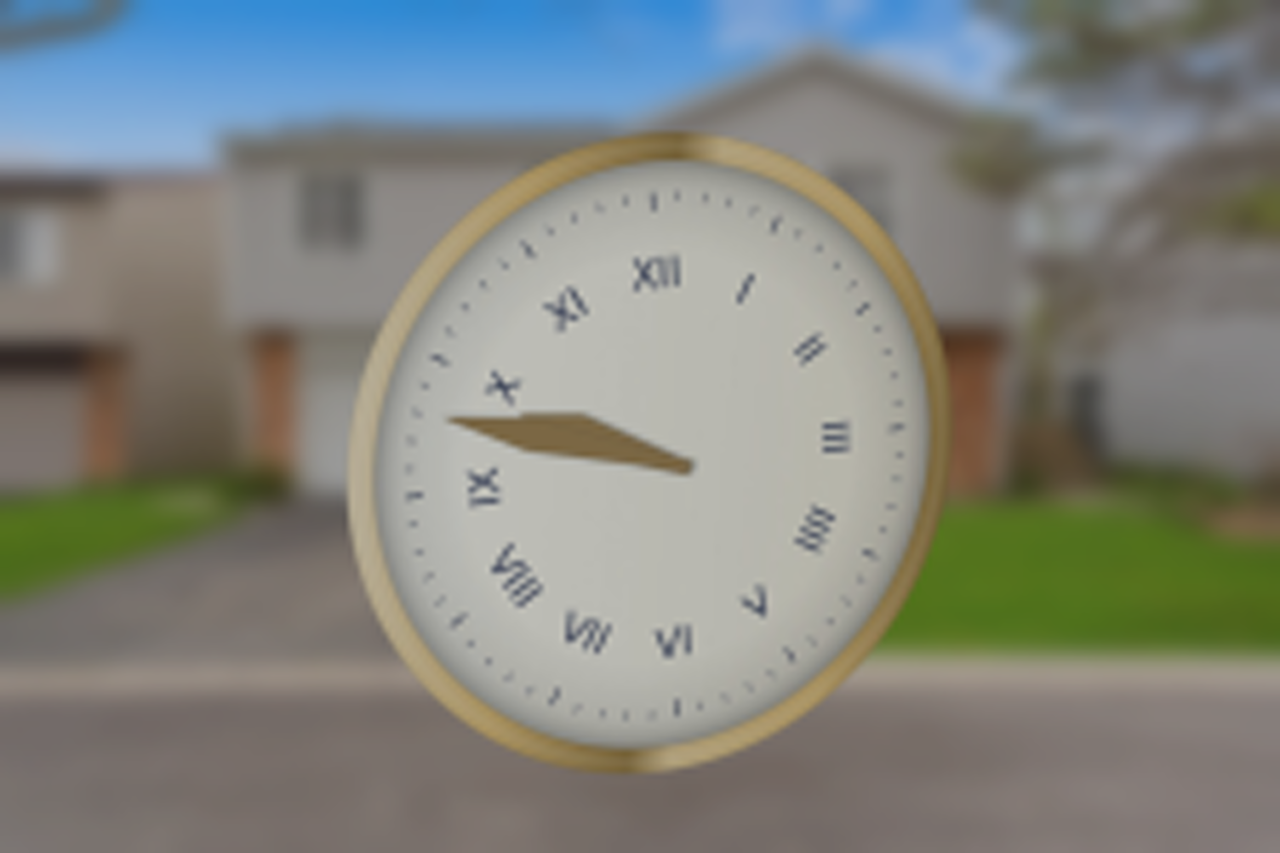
9:48
